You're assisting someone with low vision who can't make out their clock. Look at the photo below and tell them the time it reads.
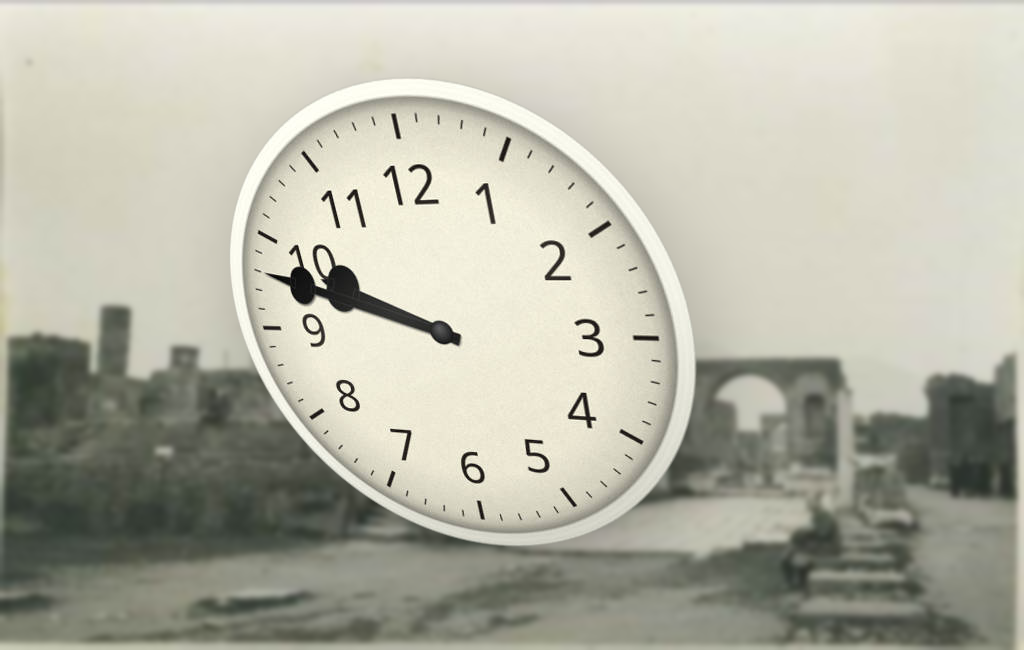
9:48
